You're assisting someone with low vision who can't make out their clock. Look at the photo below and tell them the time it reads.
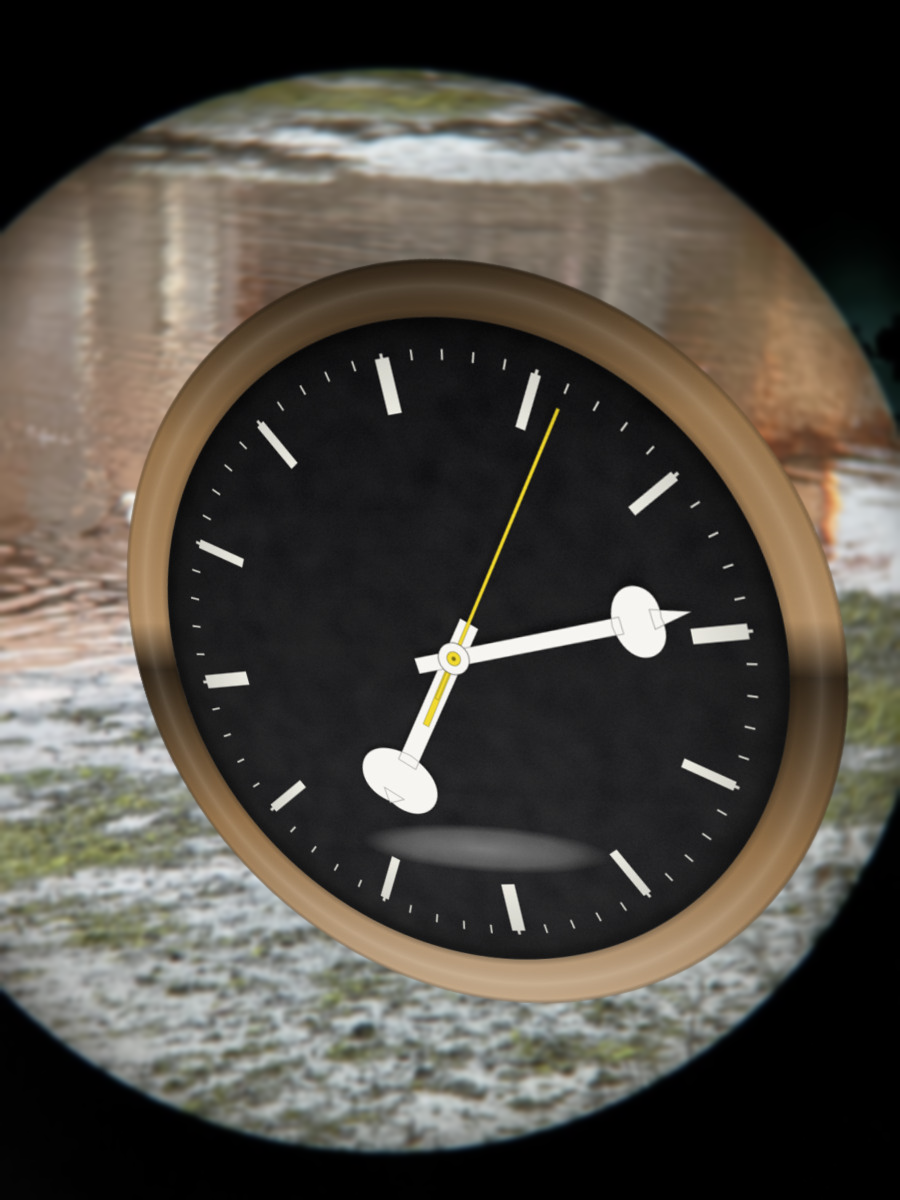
7:14:06
